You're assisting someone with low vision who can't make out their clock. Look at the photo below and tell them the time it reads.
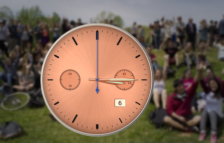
3:15
